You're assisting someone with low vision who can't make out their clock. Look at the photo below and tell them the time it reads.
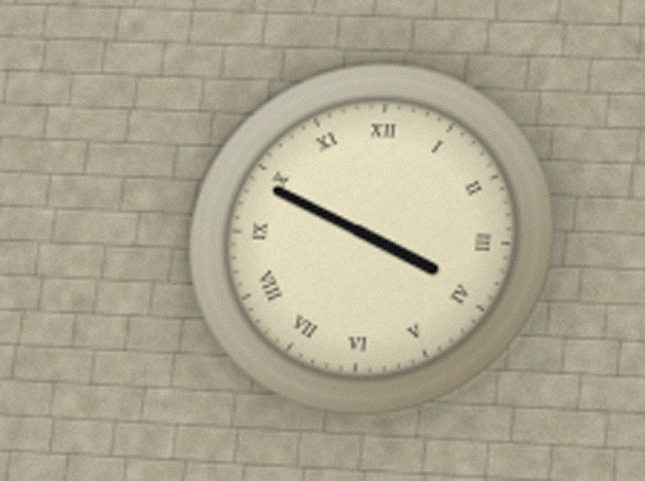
3:49
